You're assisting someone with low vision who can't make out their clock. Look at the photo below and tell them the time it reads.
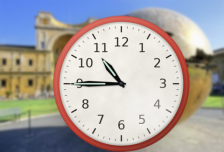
10:45
